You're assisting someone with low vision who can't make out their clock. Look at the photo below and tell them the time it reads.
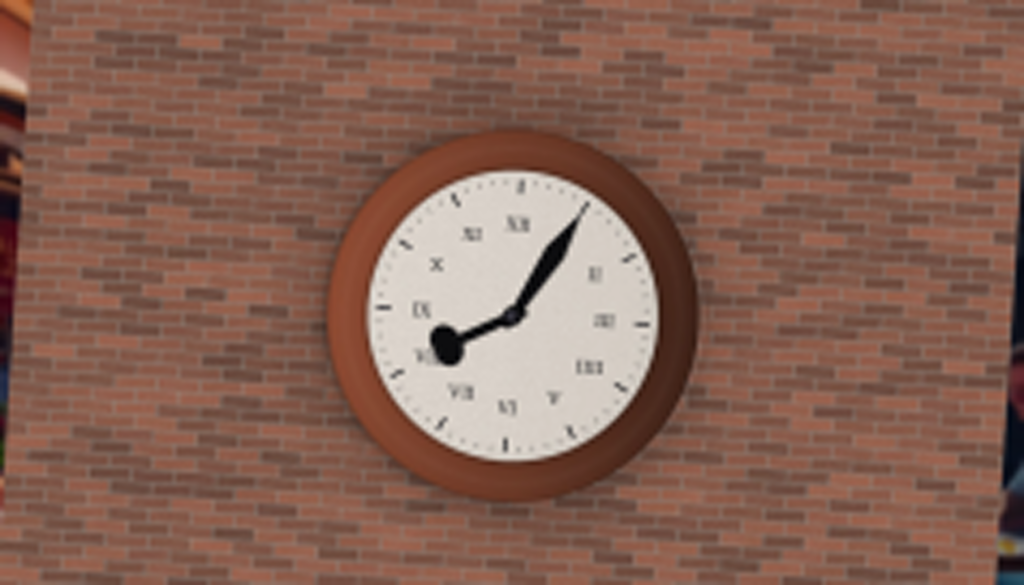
8:05
